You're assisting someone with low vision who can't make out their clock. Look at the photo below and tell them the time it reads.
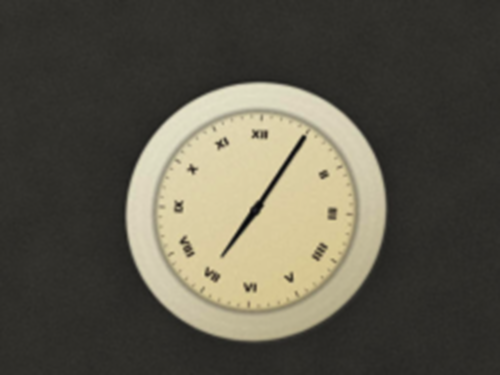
7:05
